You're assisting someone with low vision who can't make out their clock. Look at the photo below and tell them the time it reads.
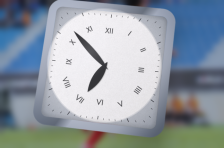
6:52
